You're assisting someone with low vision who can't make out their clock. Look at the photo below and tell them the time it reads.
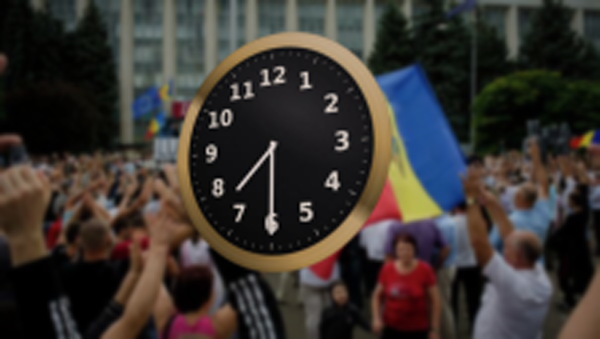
7:30
